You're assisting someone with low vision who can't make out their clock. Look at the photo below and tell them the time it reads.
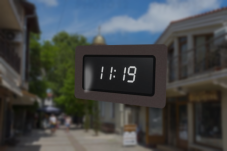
11:19
